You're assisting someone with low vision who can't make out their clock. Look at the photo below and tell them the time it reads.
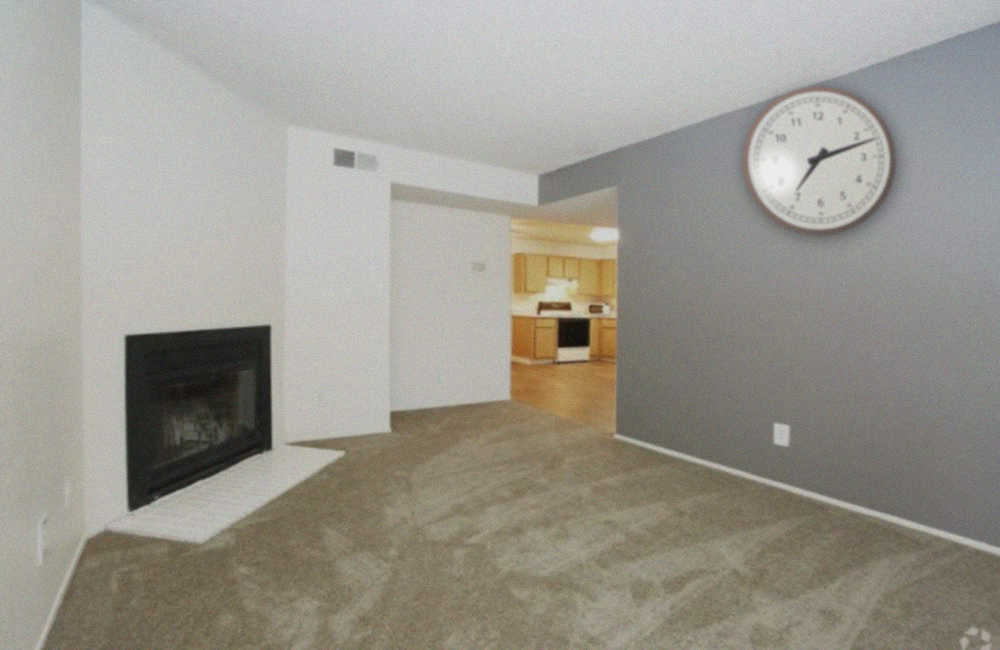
7:12
